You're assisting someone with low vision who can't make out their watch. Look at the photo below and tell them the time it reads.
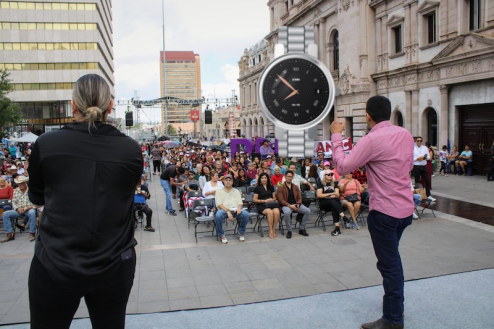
7:52
